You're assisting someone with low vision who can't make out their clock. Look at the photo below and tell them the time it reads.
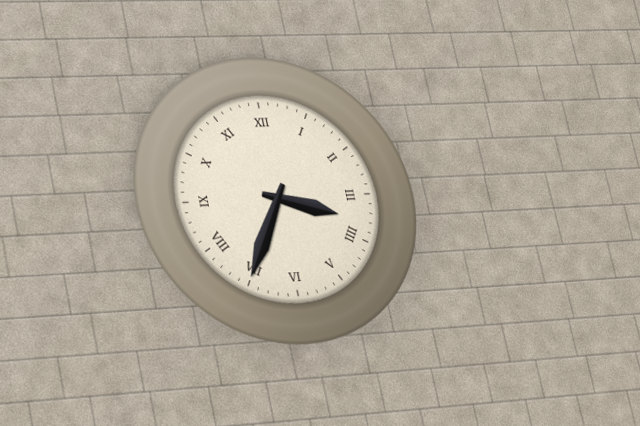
3:35
